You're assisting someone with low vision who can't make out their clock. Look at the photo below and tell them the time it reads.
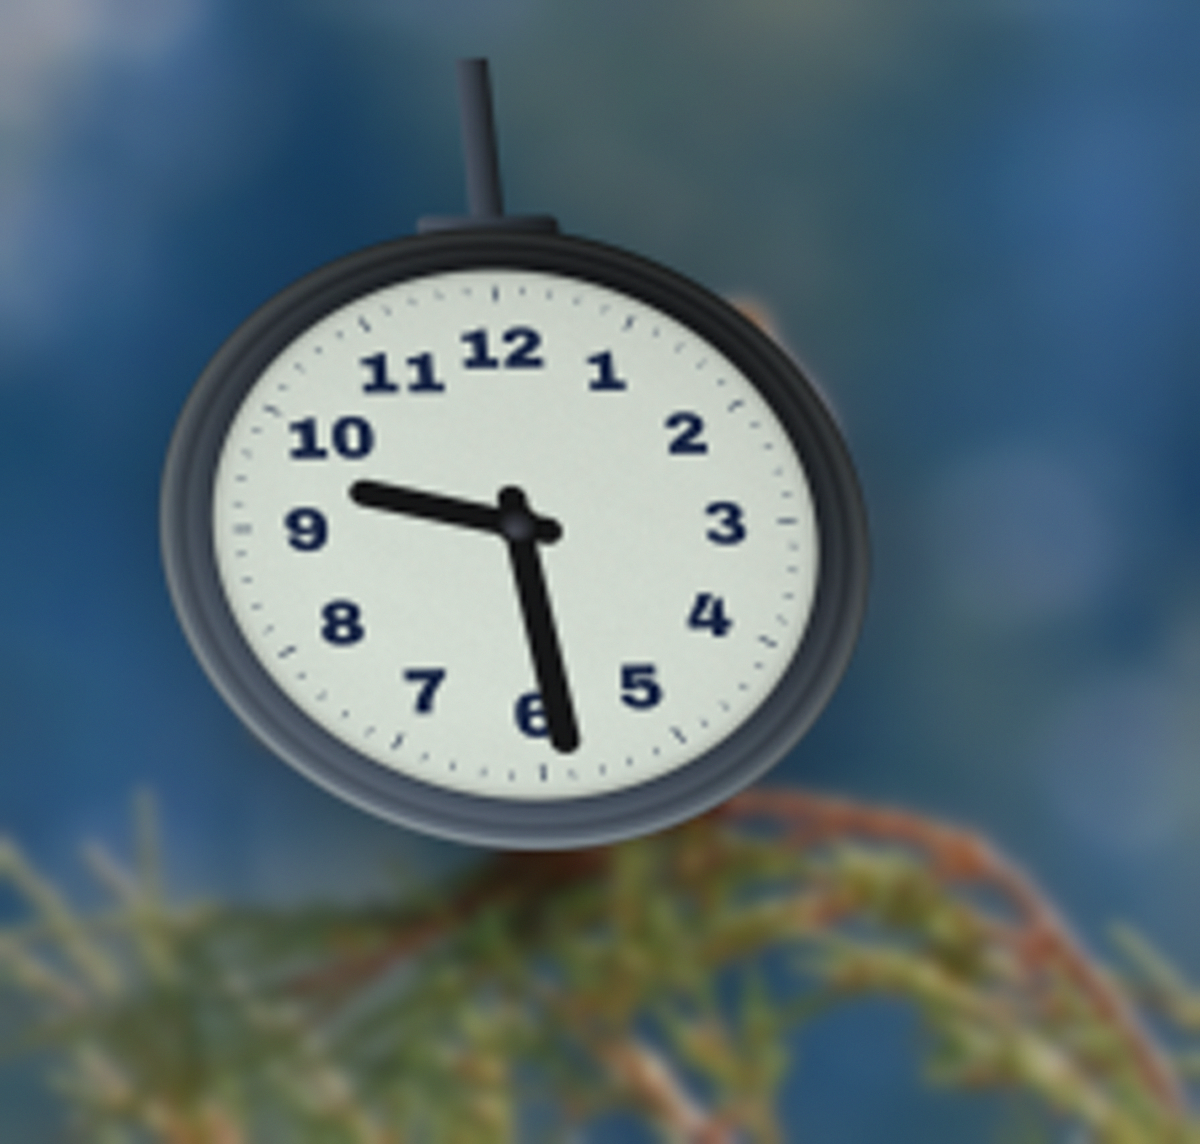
9:29
